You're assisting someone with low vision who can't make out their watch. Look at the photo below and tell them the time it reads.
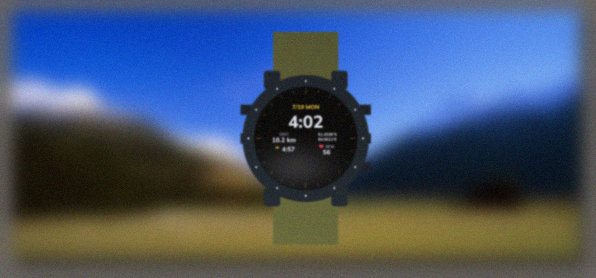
4:02
